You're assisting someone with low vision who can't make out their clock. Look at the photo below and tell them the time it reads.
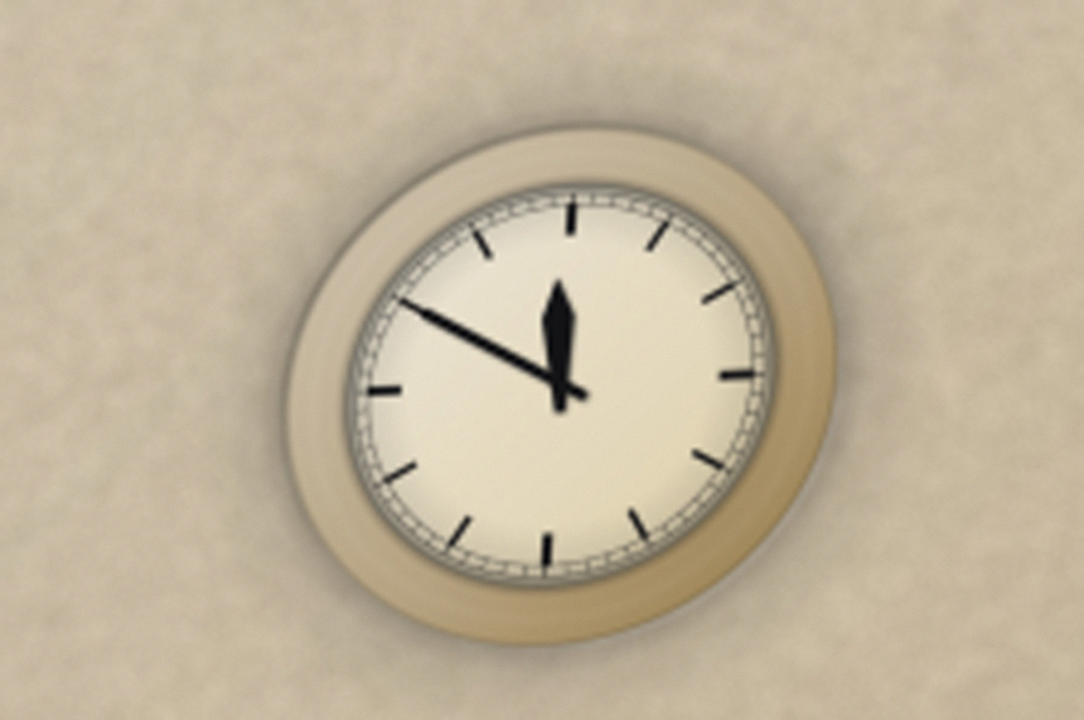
11:50
